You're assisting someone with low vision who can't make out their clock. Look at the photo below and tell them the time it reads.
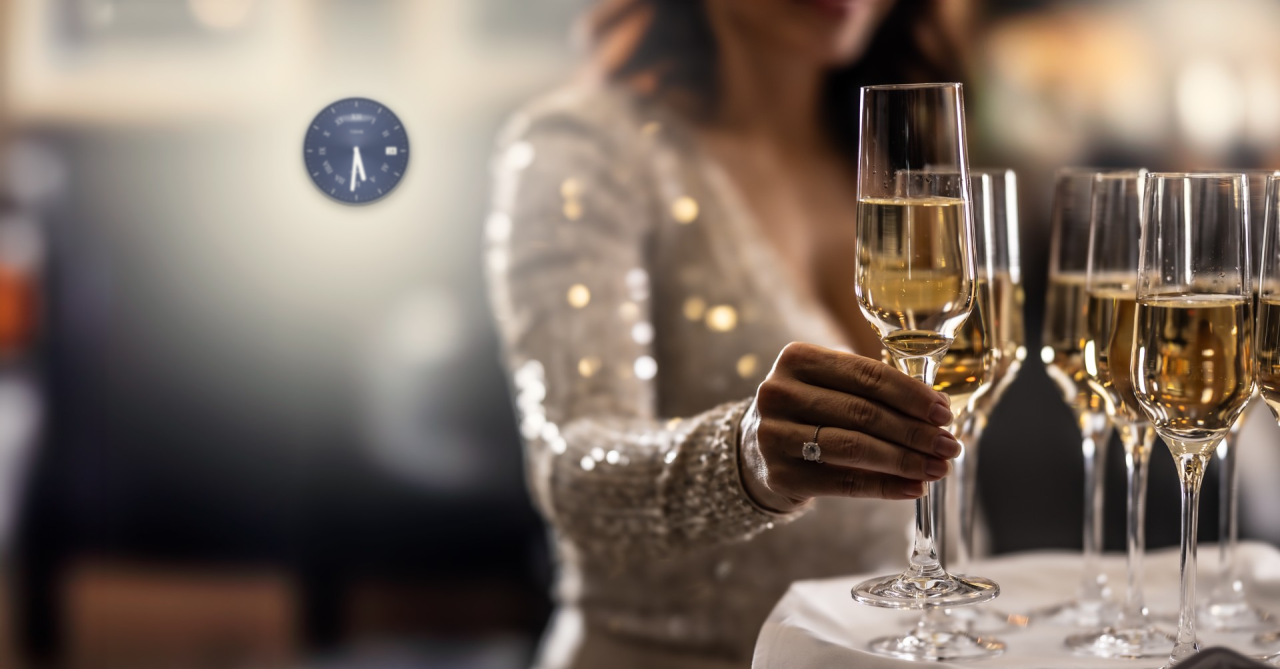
5:31
